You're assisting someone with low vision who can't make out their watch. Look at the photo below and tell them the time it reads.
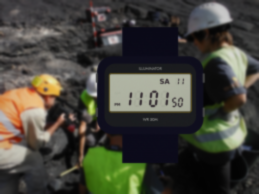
11:01:50
